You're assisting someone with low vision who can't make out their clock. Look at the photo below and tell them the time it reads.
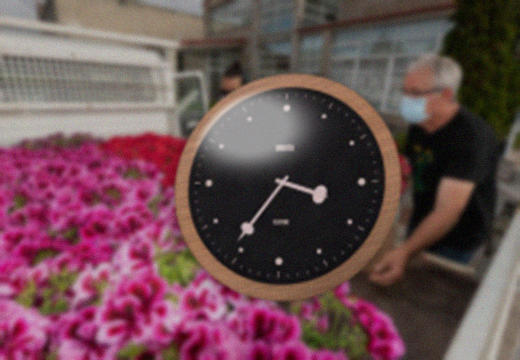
3:36
